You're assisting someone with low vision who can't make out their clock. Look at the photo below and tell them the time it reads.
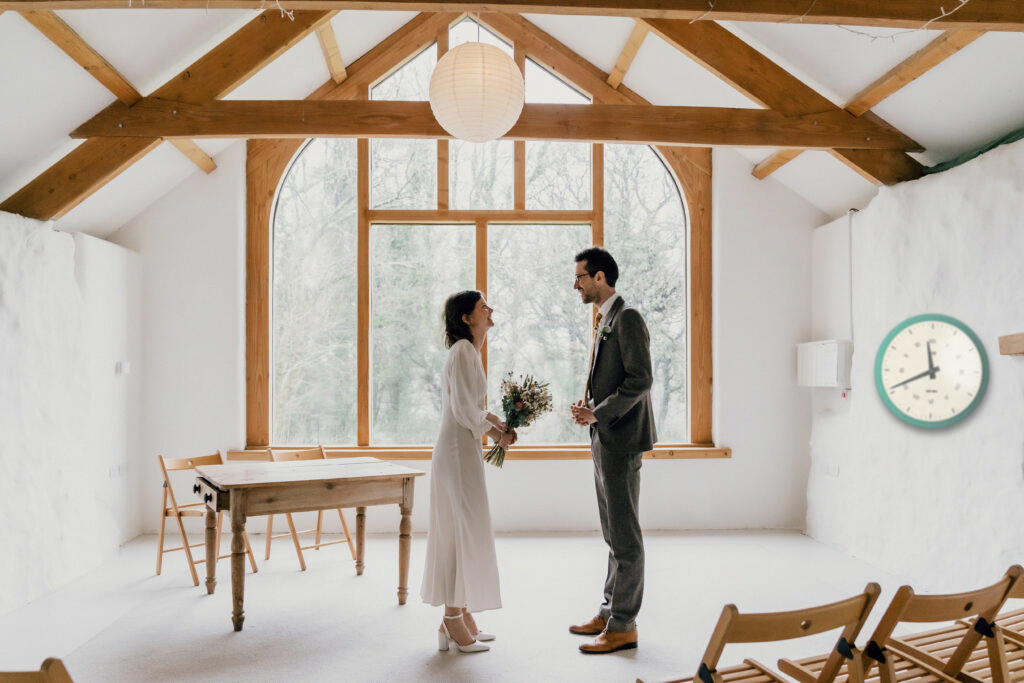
11:41
